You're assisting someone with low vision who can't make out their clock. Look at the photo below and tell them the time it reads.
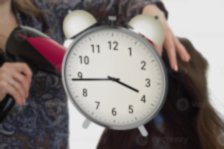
3:44
